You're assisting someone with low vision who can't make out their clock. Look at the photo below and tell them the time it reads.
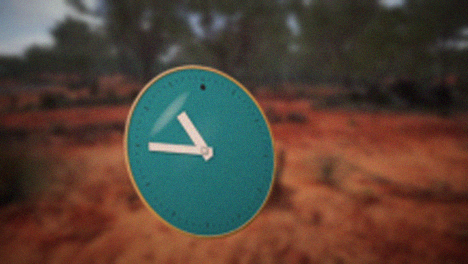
10:45
